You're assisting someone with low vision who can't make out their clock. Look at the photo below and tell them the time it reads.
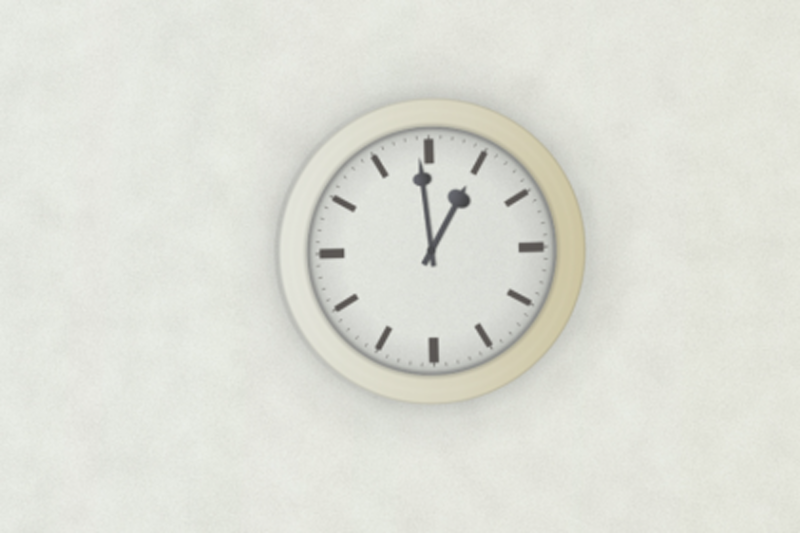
12:59
